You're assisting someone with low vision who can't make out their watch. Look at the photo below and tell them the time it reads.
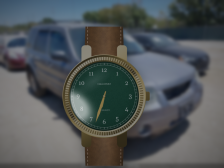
6:33
